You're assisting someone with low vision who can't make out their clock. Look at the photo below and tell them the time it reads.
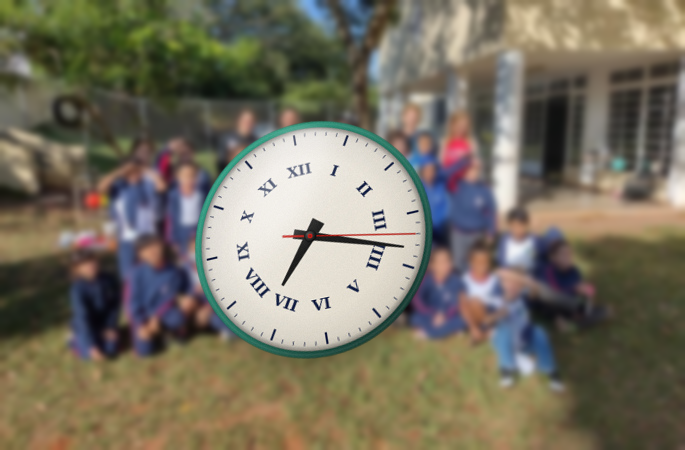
7:18:17
